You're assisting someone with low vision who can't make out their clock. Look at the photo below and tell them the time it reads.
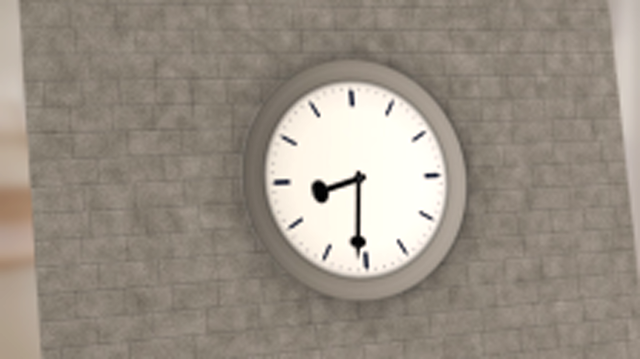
8:31
